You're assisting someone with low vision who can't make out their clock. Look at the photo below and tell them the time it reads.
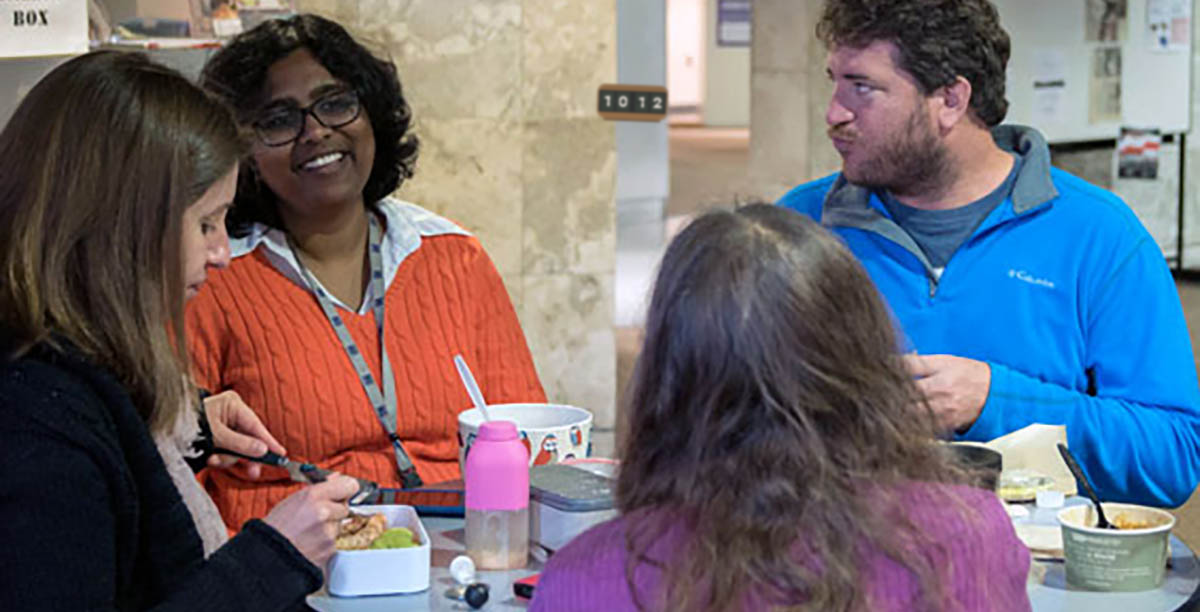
10:12
